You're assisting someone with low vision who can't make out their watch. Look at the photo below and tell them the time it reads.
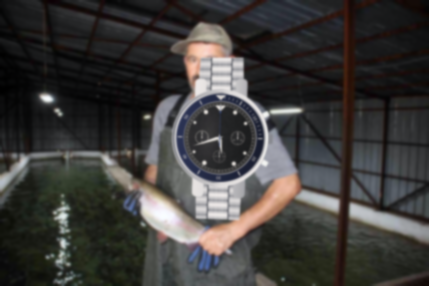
5:42
